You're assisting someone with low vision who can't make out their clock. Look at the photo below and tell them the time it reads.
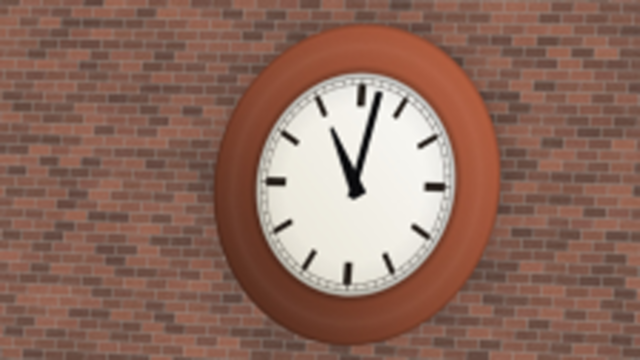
11:02
